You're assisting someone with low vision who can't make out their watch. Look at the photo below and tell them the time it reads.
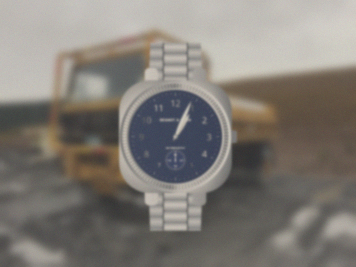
1:04
